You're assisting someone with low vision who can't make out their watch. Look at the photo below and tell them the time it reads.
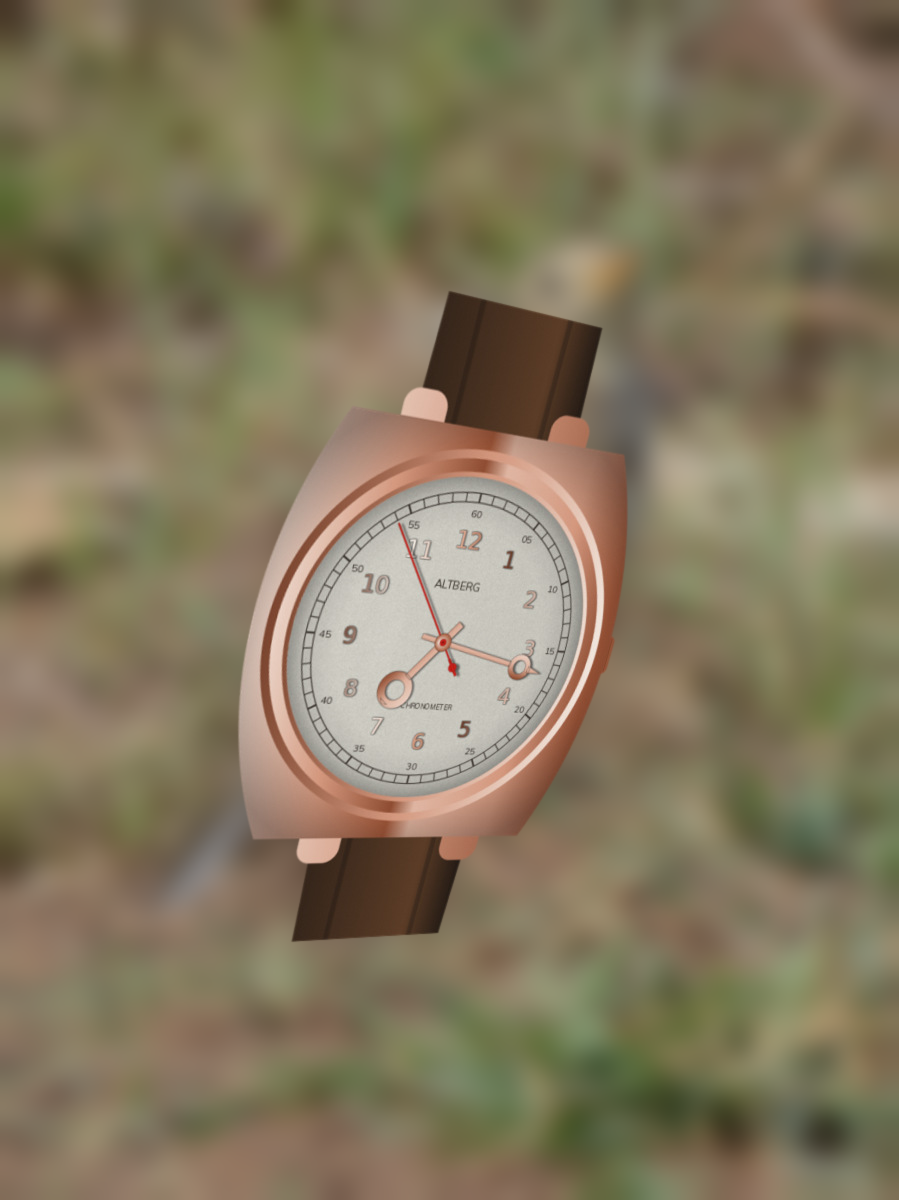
7:16:54
